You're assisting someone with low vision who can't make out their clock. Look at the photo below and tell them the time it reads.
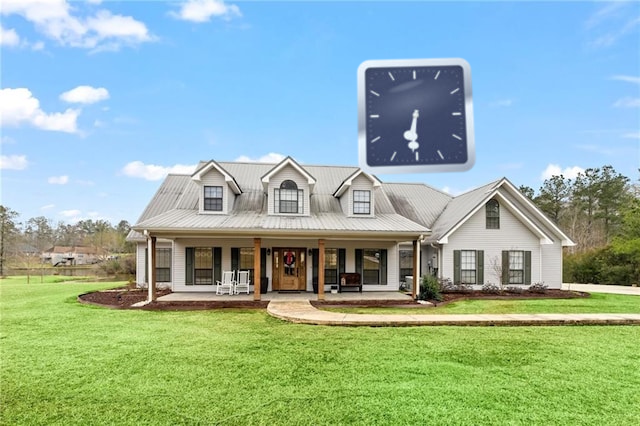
6:31
